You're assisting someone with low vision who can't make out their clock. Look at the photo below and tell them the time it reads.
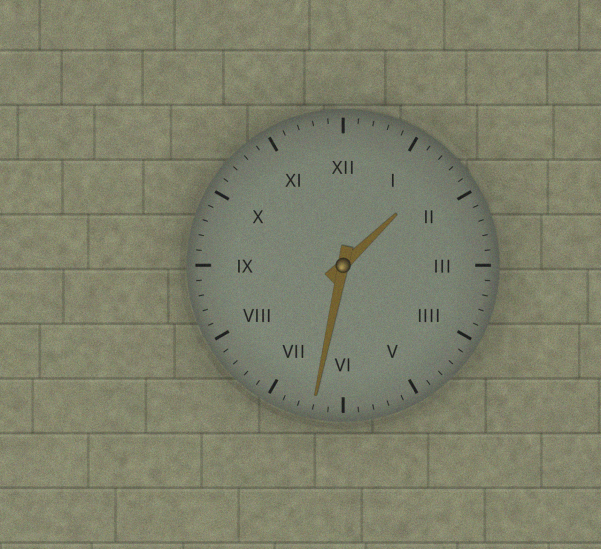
1:32
